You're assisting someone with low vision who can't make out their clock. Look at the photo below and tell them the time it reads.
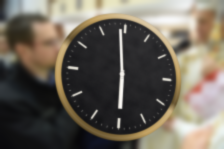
5:59
